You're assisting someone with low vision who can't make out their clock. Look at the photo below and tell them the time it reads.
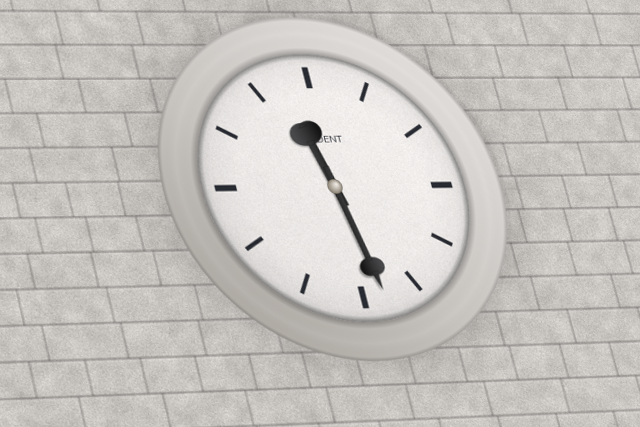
11:28
